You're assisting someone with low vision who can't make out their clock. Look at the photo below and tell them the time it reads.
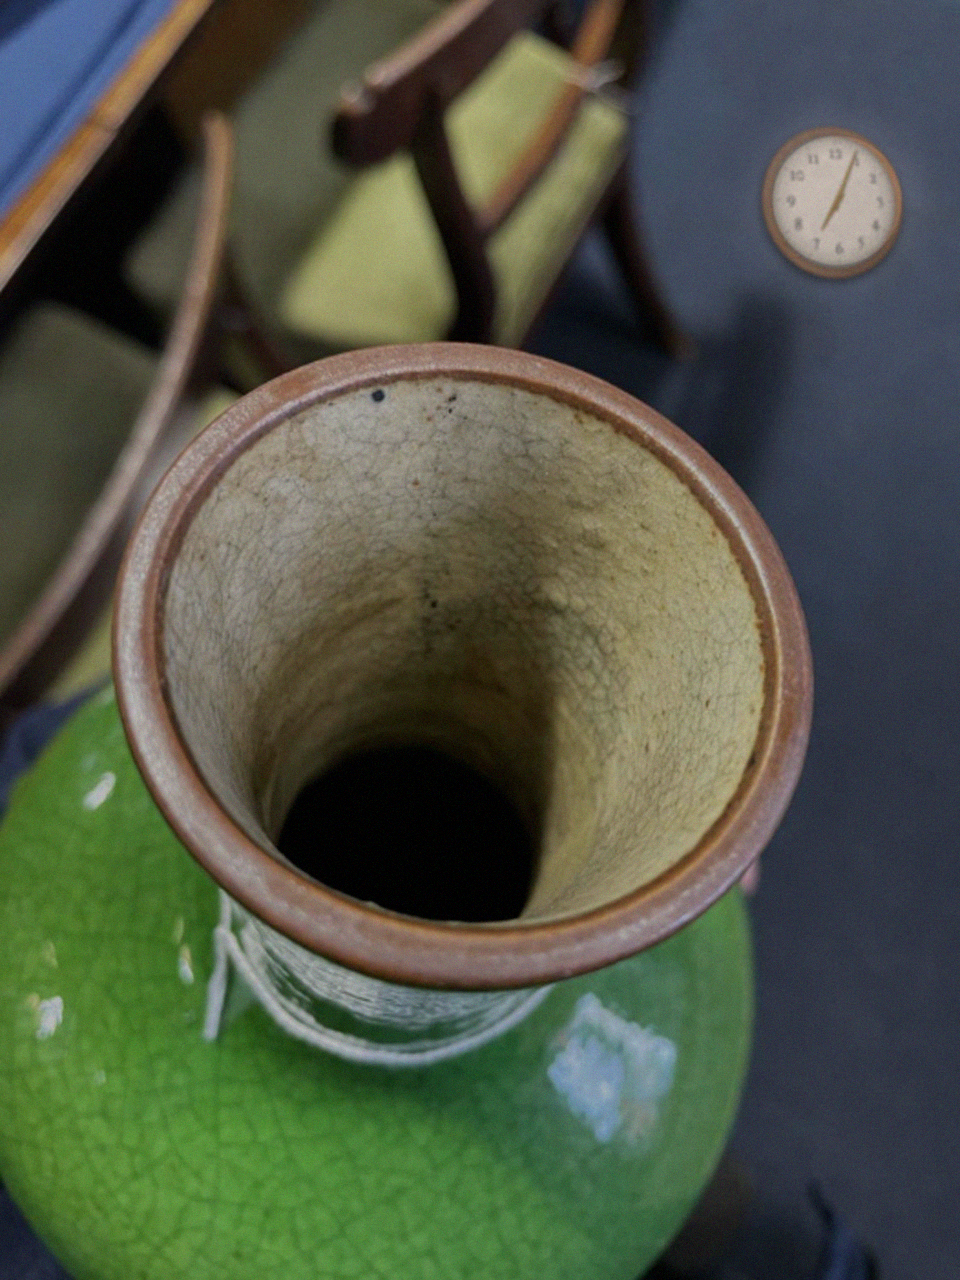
7:04
